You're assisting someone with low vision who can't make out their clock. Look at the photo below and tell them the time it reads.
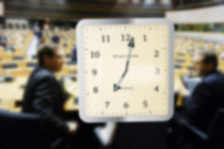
7:02
